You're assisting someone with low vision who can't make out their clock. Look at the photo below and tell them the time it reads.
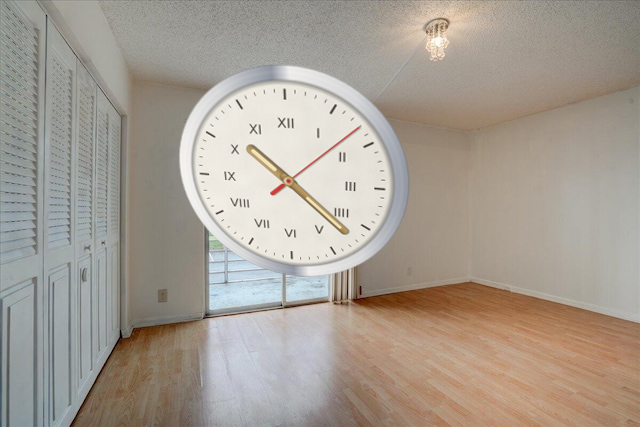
10:22:08
